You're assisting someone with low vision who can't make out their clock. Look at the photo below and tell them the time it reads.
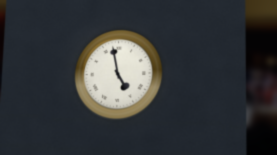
4:58
